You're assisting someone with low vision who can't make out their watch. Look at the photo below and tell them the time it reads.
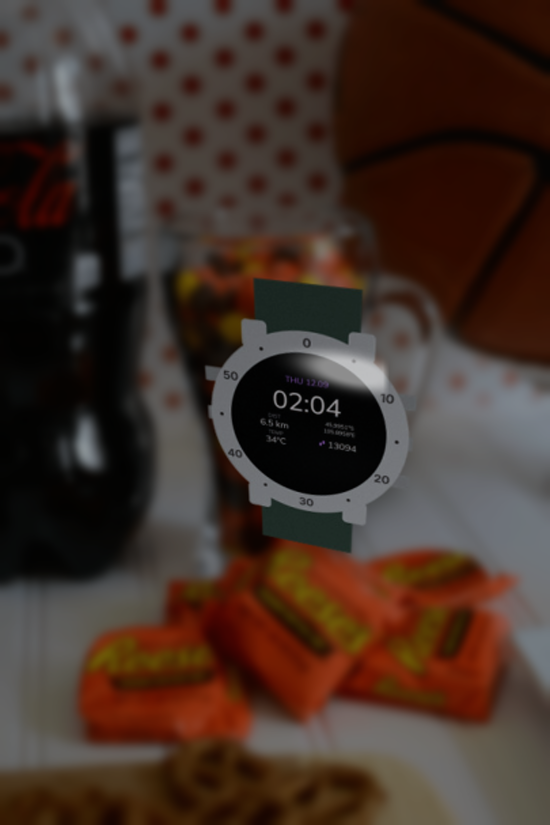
2:04
